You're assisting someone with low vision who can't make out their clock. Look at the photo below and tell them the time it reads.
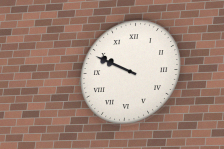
9:49
